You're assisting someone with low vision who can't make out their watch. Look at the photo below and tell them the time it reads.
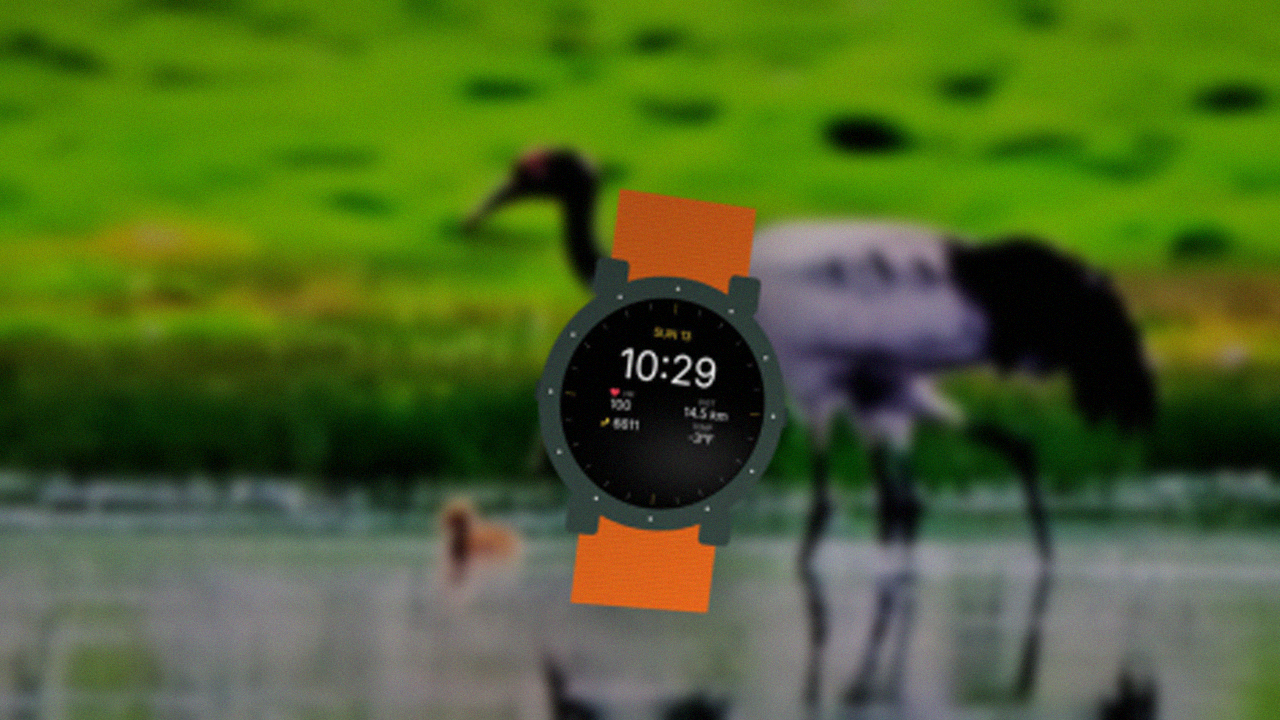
10:29
